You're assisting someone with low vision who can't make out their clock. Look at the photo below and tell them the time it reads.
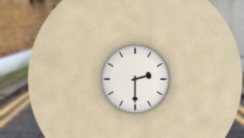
2:30
